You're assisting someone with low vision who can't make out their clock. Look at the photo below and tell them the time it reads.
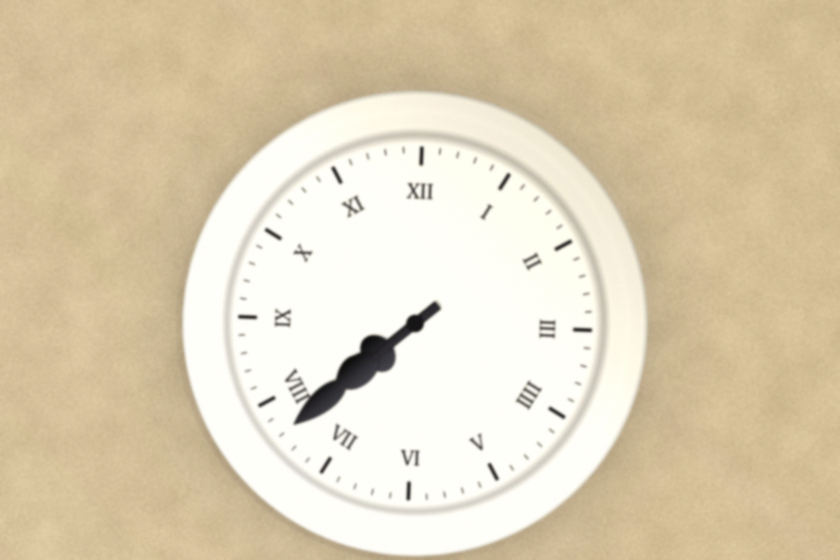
7:38
